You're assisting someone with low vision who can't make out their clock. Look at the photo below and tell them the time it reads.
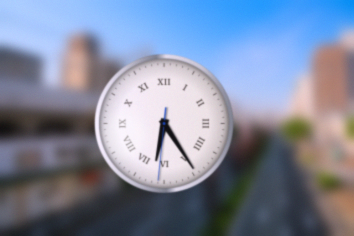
6:24:31
